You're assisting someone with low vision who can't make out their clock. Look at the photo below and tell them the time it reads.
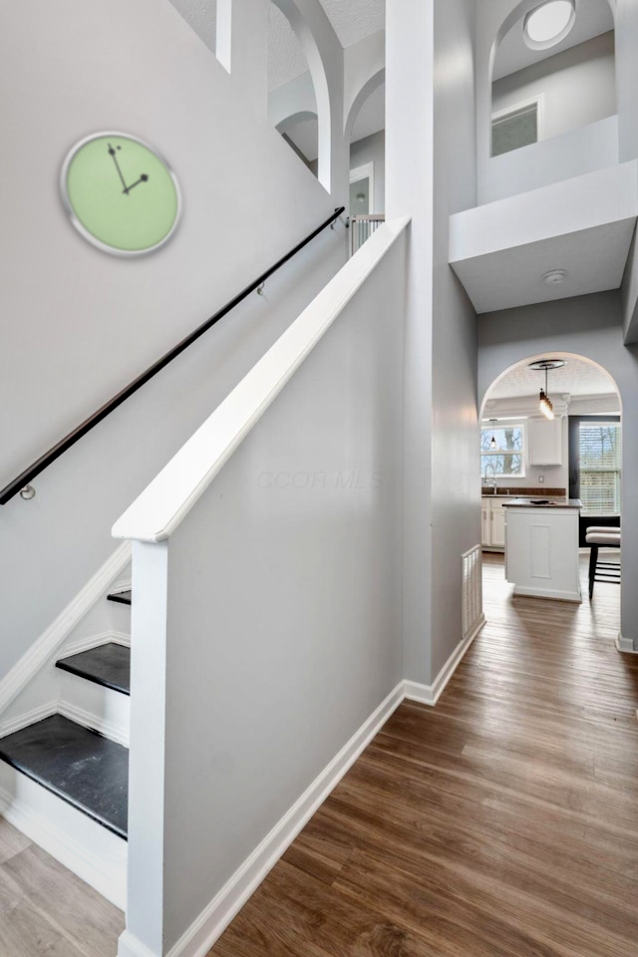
1:58
